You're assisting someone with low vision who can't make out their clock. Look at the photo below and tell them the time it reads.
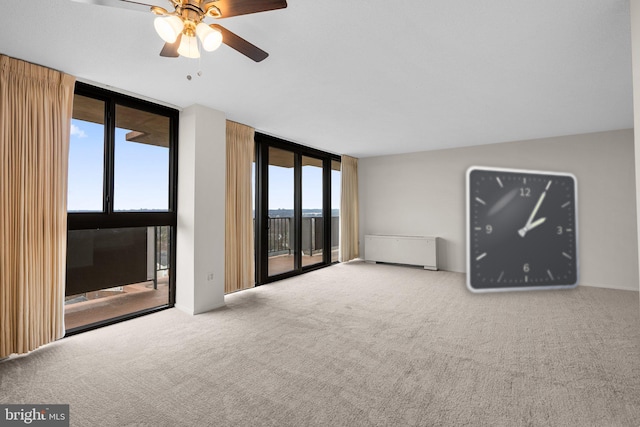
2:05
